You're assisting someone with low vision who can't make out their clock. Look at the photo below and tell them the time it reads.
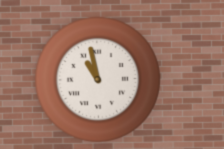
10:58
